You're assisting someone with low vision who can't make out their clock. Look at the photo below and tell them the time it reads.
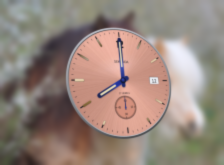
8:00
